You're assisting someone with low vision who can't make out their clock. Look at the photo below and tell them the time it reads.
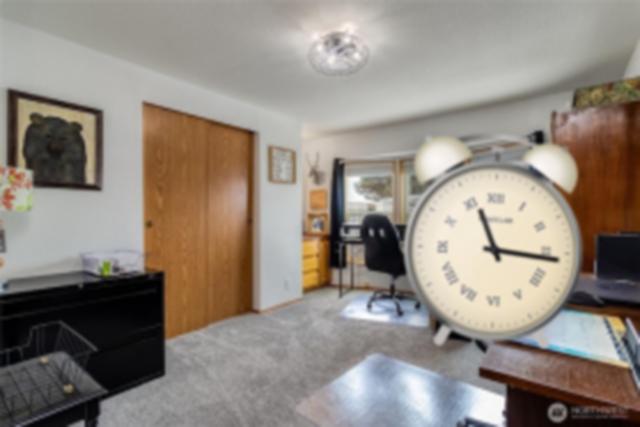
11:16
